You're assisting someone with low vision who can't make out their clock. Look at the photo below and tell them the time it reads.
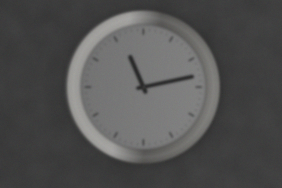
11:13
